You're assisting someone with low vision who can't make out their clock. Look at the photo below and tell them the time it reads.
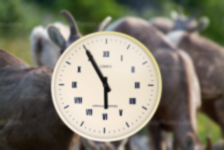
5:55
